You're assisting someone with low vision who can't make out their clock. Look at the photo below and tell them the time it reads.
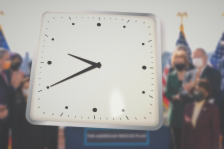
9:40
